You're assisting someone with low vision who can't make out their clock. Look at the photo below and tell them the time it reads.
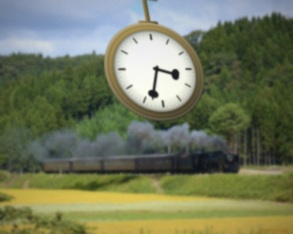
3:33
